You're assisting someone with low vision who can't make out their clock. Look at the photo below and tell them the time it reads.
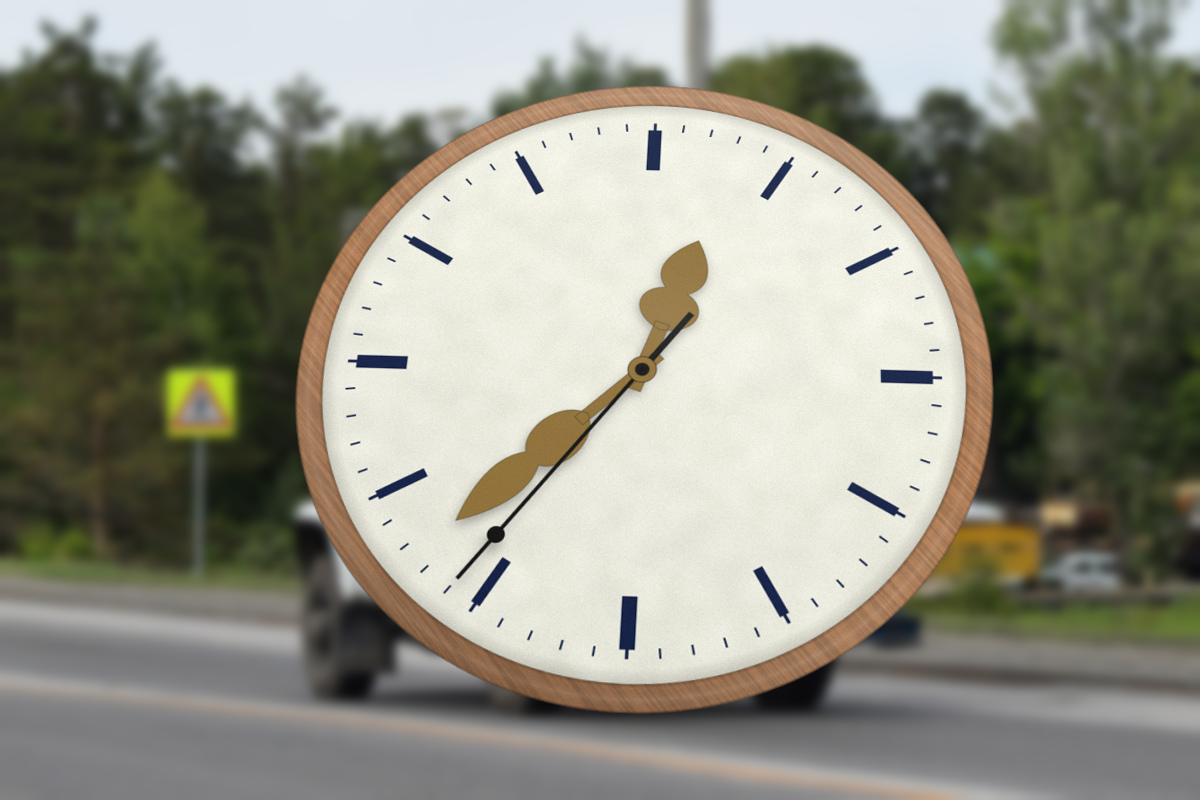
12:37:36
